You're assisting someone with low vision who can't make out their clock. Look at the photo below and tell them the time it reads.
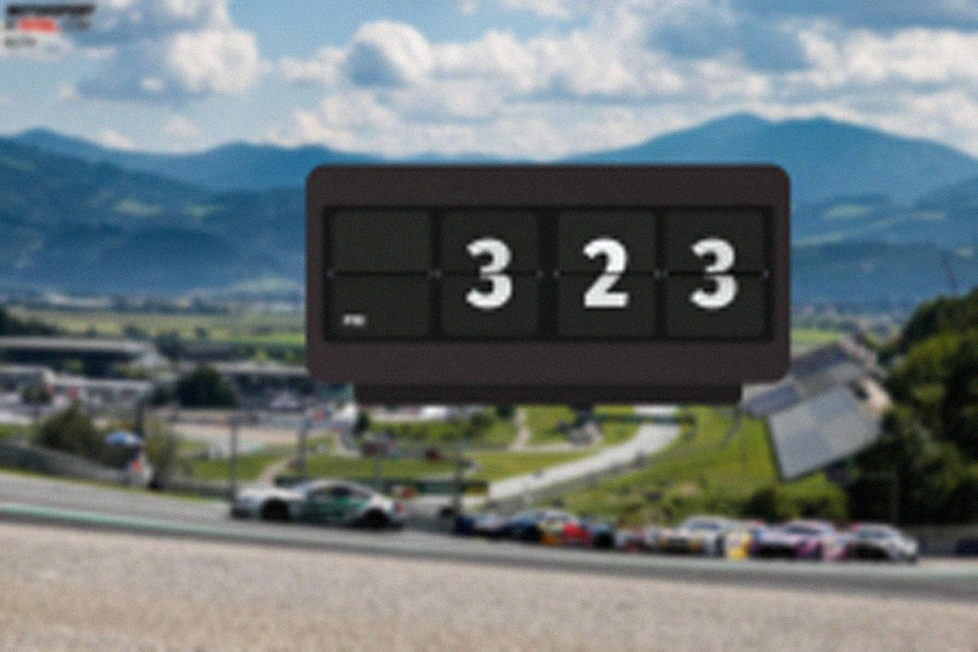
3:23
